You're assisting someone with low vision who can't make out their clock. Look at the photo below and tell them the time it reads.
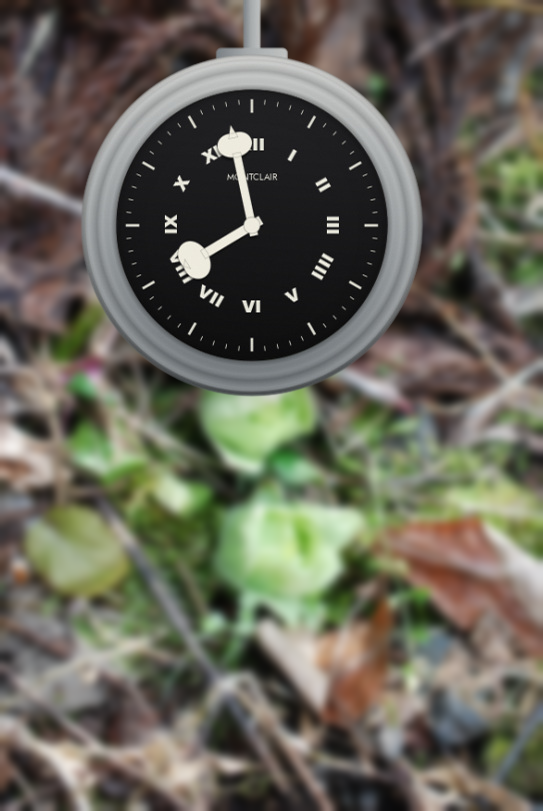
7:58
